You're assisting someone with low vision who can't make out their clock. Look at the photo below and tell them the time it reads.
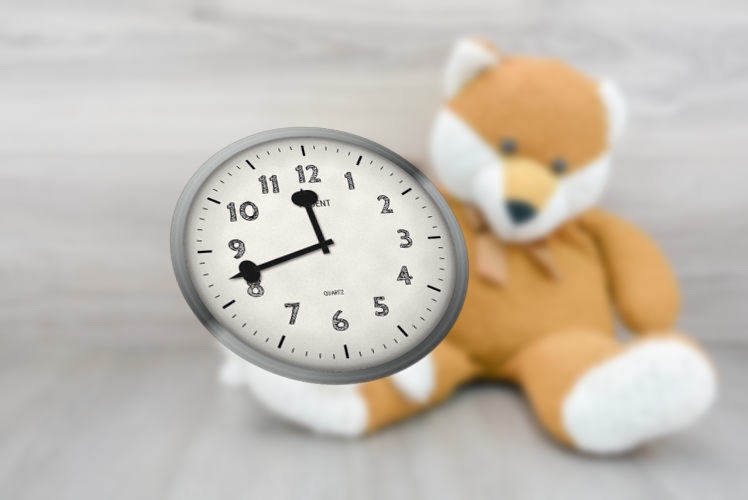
11:42
